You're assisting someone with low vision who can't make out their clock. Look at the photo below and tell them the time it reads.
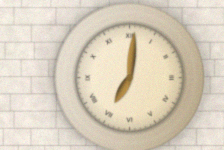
7:01
